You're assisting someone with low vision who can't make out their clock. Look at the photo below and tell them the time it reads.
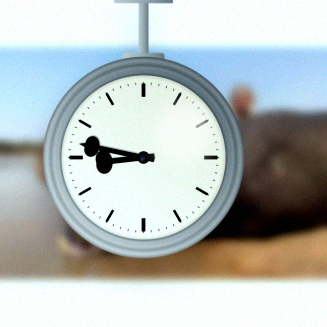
8:47
